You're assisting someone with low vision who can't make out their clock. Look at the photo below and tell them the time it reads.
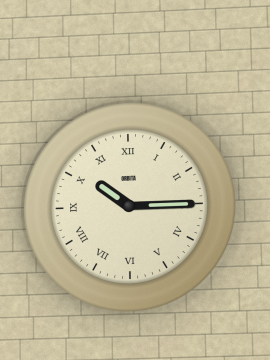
10:15
